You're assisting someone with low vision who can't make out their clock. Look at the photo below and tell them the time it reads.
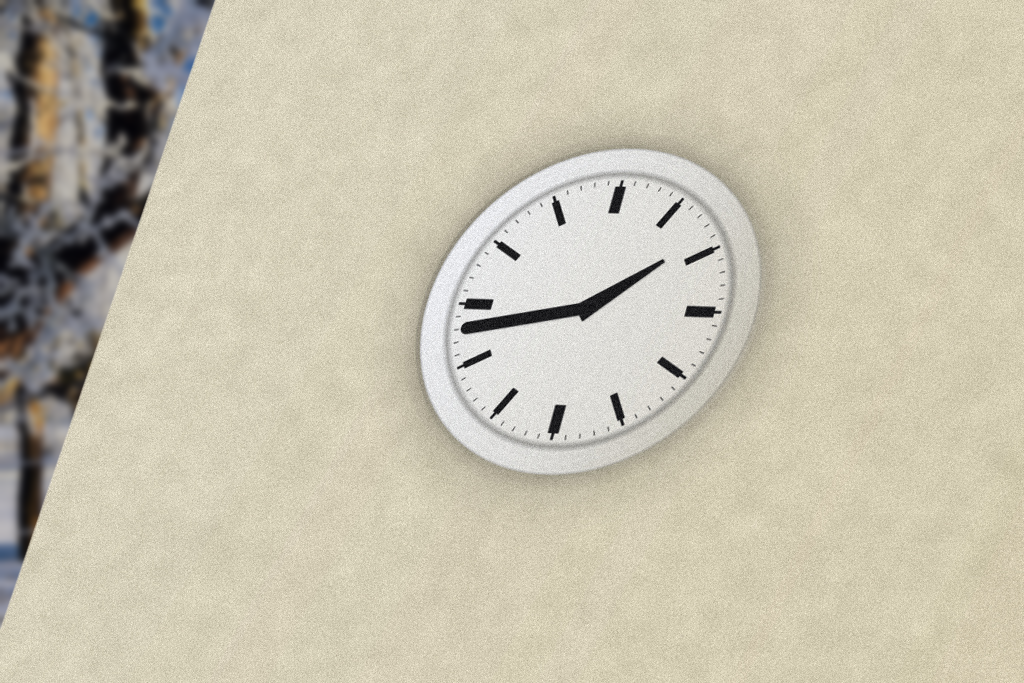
1:43
